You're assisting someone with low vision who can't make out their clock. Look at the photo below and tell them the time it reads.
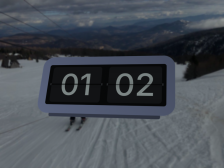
1:02
